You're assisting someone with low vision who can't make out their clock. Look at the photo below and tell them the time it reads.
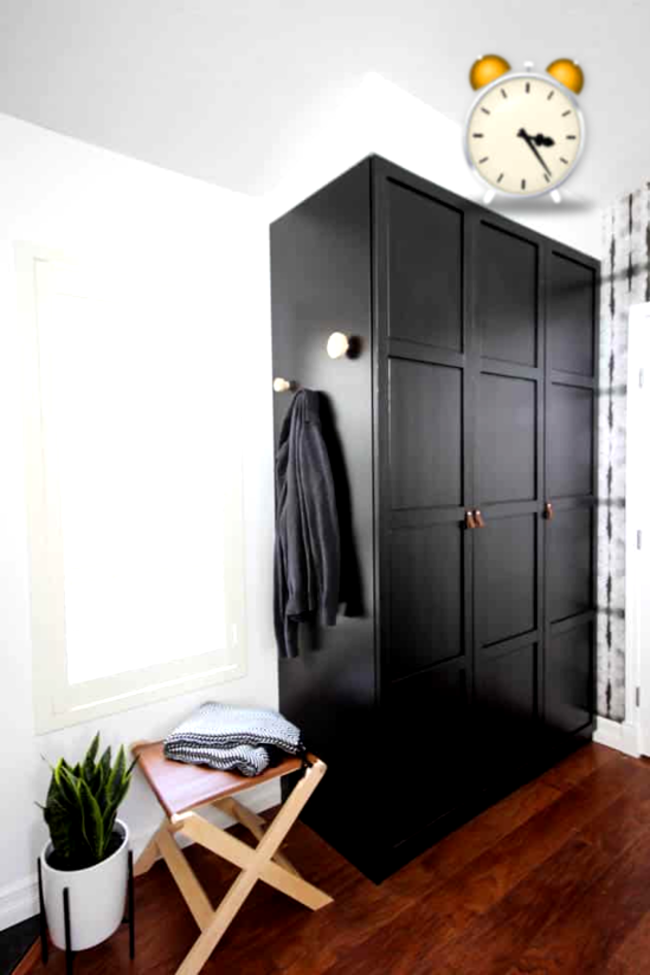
3:24
